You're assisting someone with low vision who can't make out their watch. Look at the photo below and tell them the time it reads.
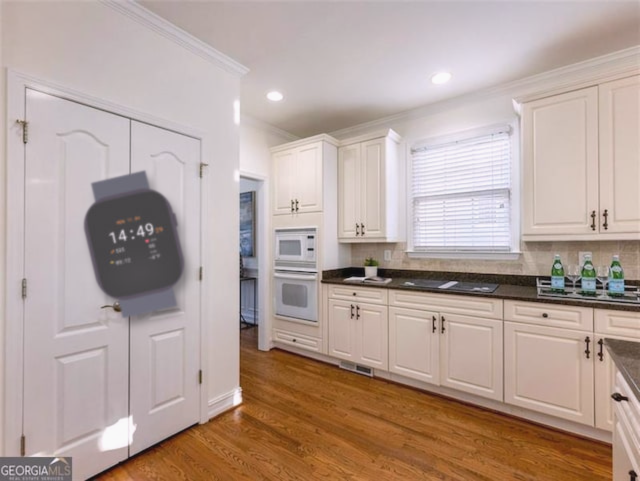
14:49
